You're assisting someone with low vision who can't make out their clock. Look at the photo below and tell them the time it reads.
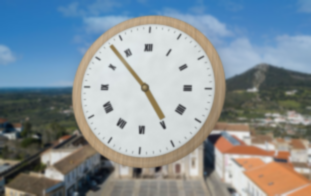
4:53
